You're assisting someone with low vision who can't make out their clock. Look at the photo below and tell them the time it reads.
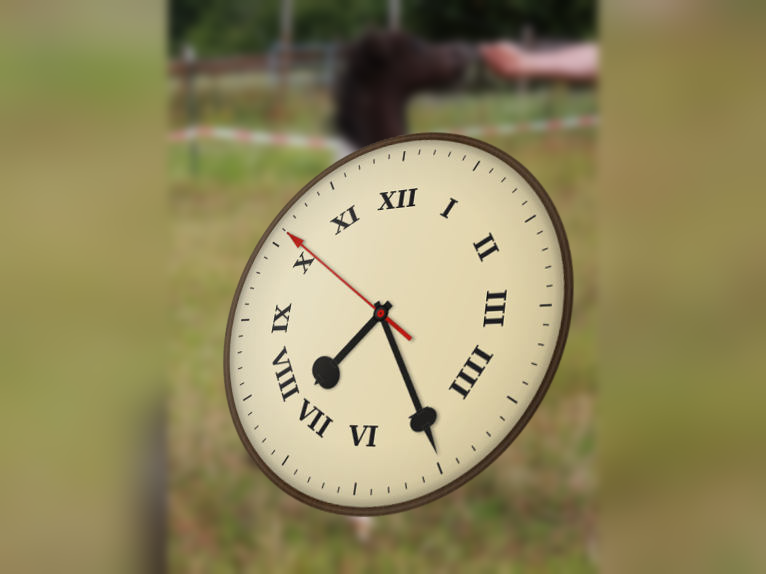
7:24:51
